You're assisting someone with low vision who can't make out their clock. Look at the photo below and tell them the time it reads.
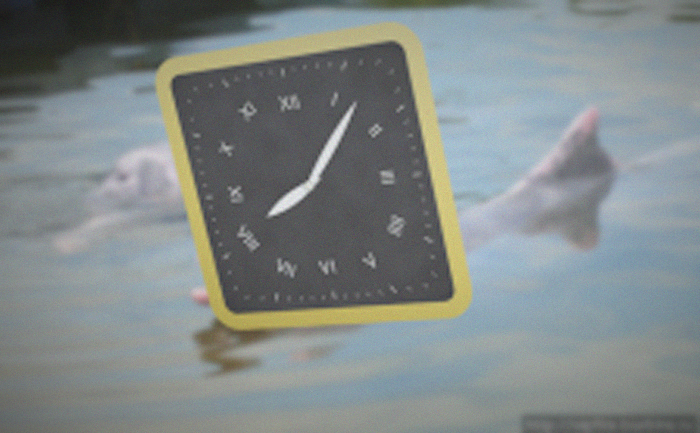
8:07
